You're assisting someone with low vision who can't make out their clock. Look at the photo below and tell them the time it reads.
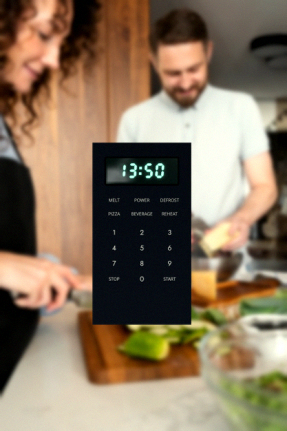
13:50
